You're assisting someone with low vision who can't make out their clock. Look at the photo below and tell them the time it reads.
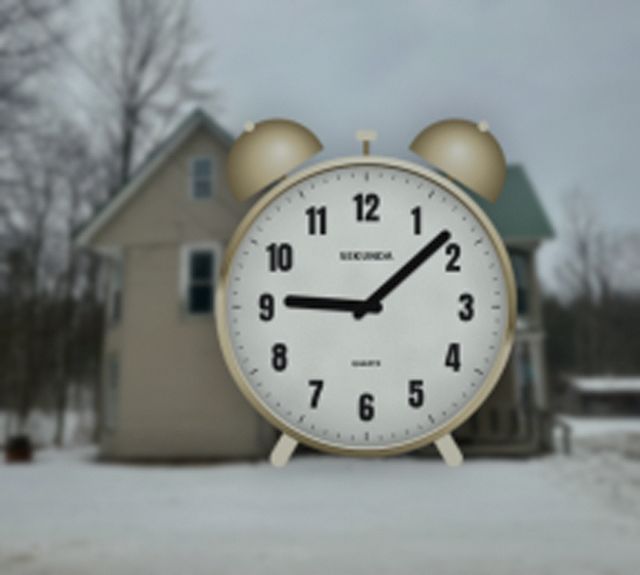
9:08
